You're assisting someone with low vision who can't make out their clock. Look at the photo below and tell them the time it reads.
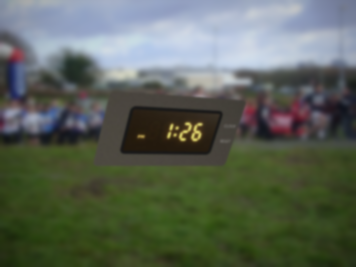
1:26
